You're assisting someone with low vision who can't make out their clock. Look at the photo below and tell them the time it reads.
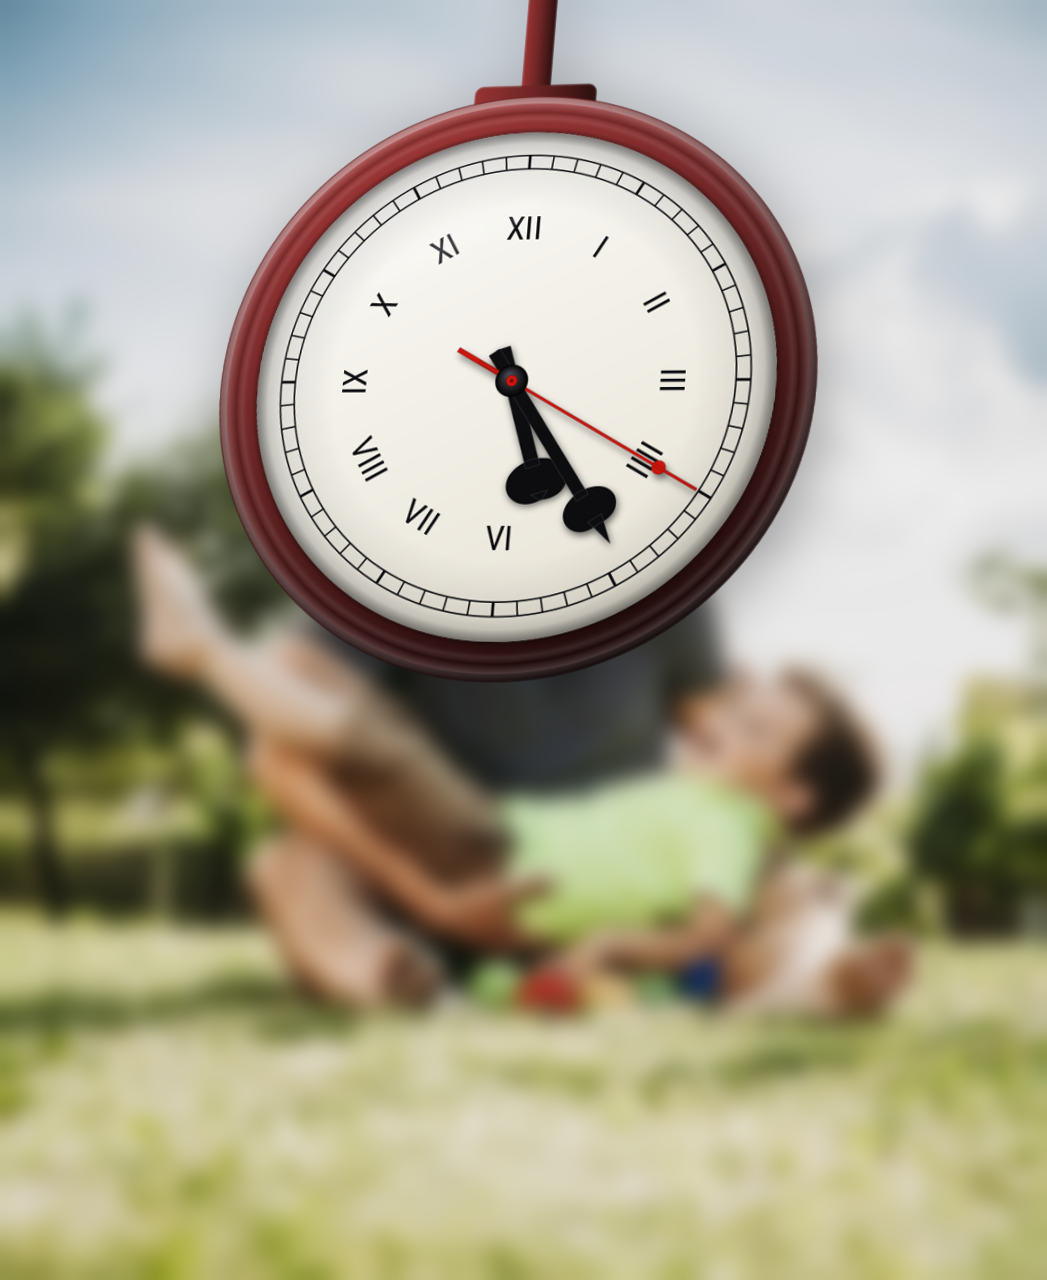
5:24:20
